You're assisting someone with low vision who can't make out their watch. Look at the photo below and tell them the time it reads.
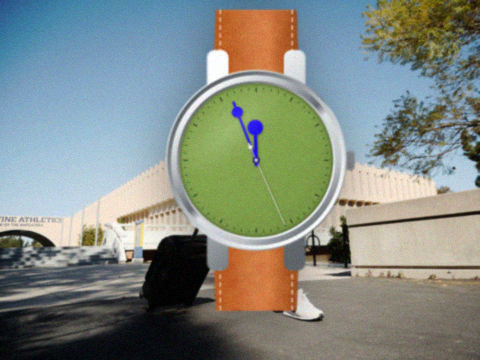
11:56:26
